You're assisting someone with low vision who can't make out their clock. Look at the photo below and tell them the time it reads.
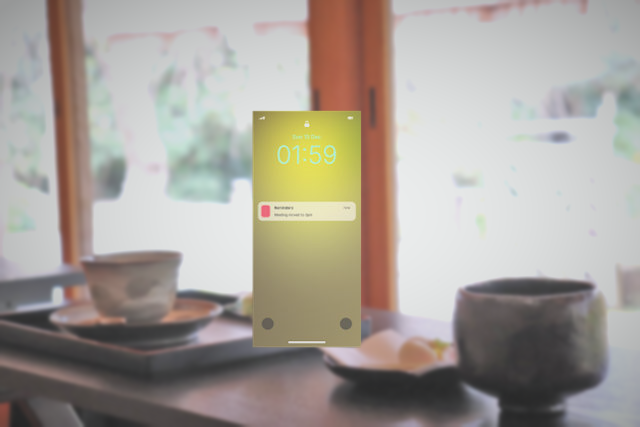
1:59
